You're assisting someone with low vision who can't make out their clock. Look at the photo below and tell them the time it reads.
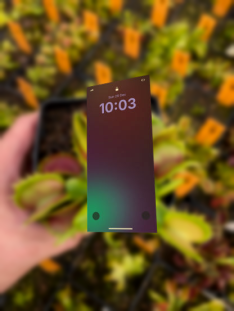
10:03
